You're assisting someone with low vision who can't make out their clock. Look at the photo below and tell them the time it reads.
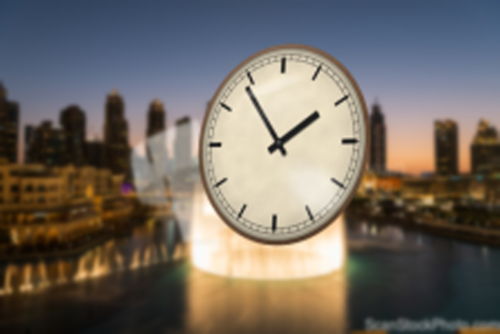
1:54
